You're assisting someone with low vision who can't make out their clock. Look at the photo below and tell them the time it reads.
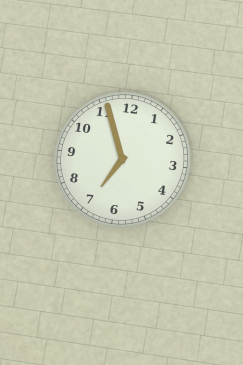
6:56
